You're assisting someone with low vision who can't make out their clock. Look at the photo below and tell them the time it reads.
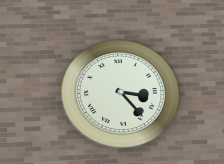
3:24
